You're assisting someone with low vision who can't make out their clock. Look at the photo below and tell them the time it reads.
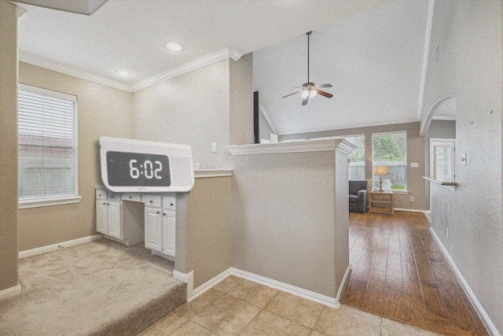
6:02
